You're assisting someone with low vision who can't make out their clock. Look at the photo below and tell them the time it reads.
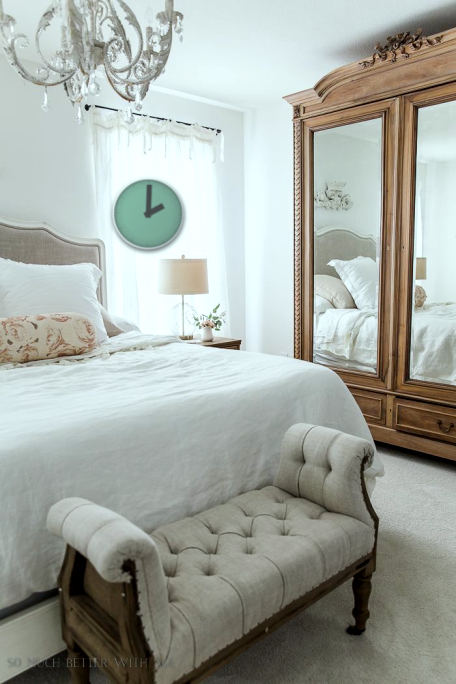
2:00
